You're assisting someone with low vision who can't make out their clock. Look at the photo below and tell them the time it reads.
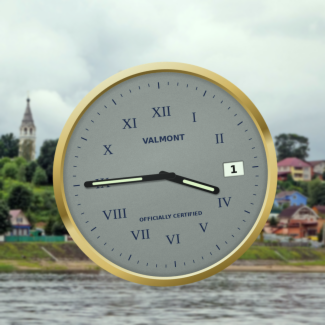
3:45
